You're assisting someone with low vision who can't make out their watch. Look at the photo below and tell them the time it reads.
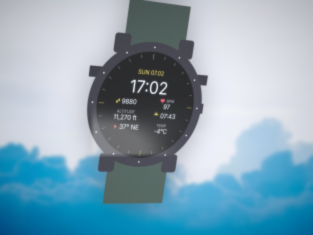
17:02
